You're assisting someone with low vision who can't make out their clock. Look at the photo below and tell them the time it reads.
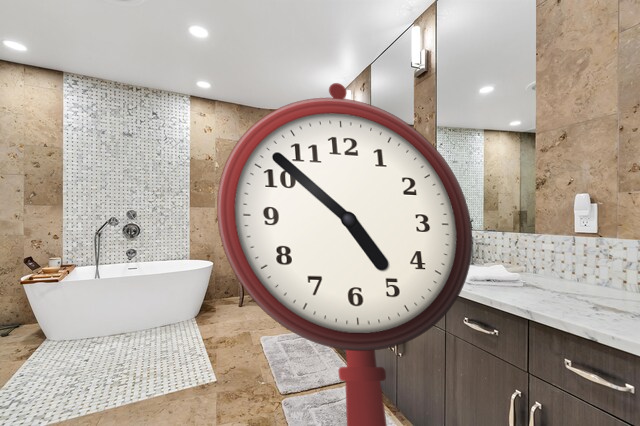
4:52
